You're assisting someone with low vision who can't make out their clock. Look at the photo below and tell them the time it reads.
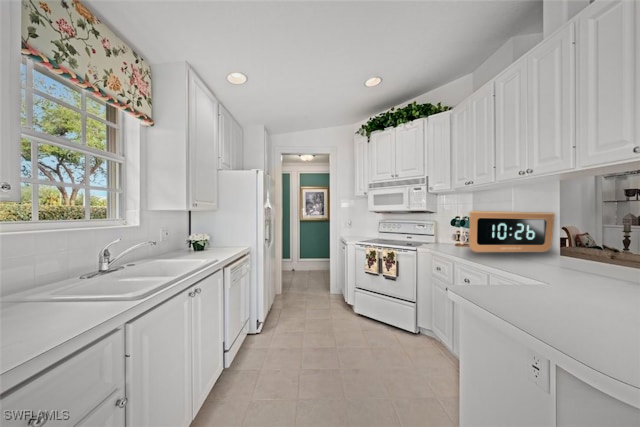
10:26
